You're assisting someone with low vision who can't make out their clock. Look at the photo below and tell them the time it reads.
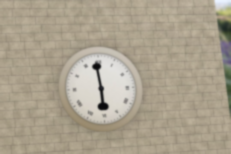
5:59
